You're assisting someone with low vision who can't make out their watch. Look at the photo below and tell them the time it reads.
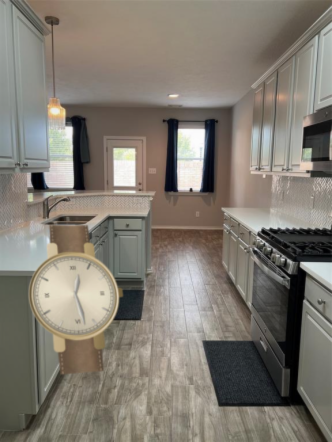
12:28
